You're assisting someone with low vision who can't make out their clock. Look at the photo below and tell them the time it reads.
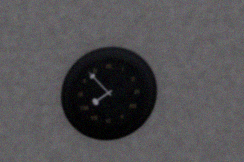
7:53
